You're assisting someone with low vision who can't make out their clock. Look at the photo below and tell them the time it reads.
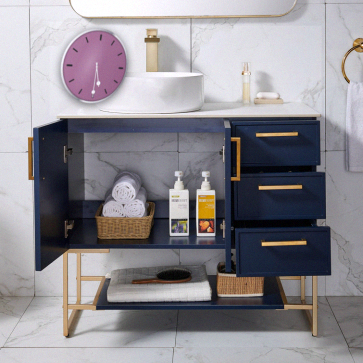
5:30
